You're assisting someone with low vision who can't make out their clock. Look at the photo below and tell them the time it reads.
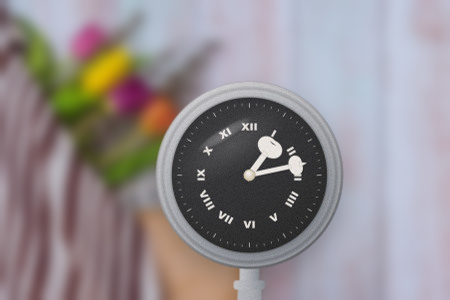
1:13
